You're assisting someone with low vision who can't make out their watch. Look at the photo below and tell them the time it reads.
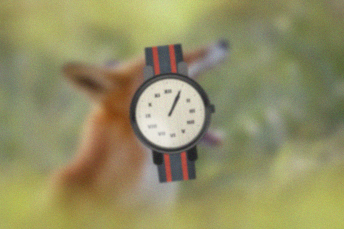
1:05
